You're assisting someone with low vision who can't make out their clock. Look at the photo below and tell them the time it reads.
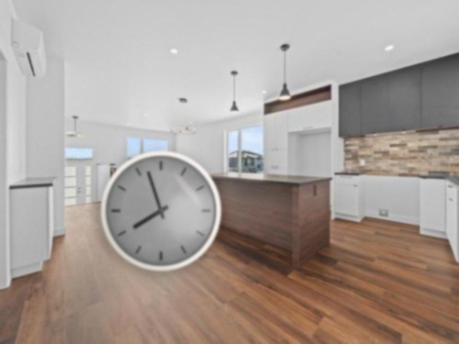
7:57
